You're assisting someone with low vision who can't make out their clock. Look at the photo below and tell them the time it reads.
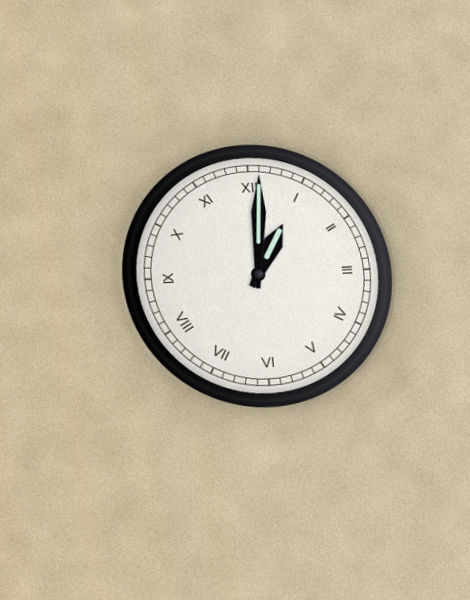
1:01
